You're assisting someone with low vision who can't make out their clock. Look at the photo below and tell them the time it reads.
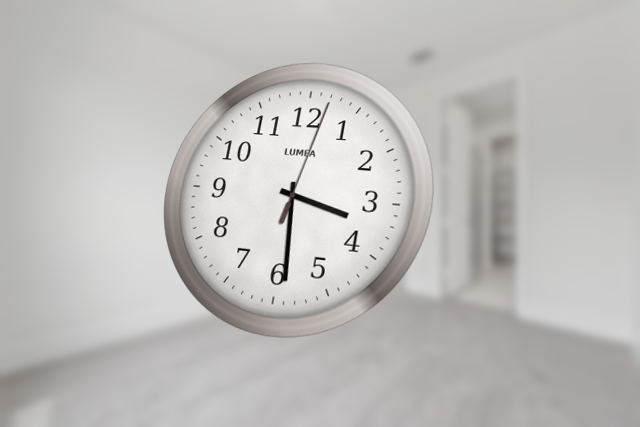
3:29:02
